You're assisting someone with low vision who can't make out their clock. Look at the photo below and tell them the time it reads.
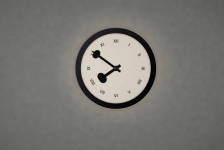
7:51
